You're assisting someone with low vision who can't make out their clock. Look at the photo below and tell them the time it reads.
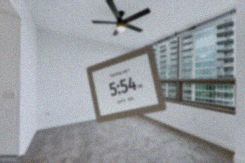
5:54
